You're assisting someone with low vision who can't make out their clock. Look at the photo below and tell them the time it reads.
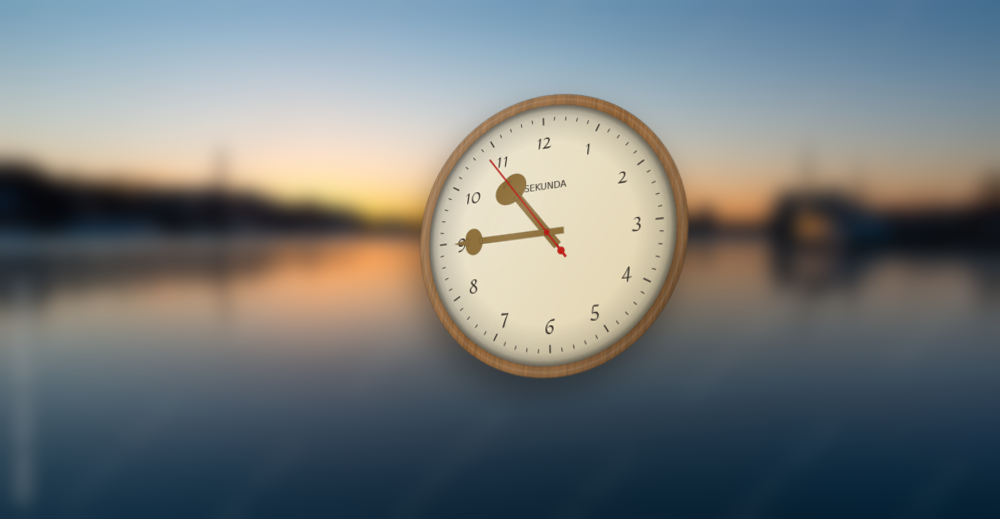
10:44:54
